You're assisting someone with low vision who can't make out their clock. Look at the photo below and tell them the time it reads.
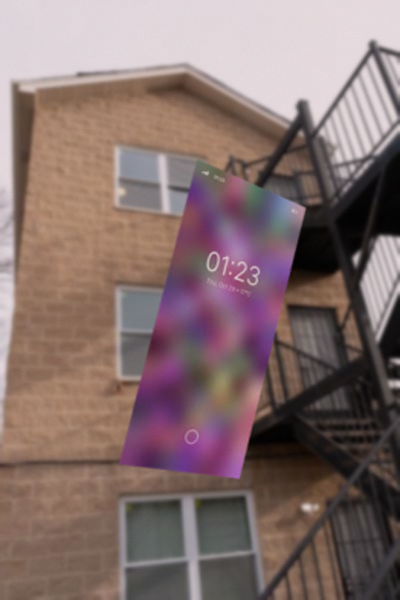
1:23
